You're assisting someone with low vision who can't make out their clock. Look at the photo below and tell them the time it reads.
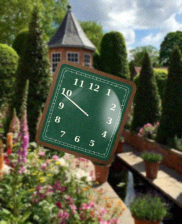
9:49
